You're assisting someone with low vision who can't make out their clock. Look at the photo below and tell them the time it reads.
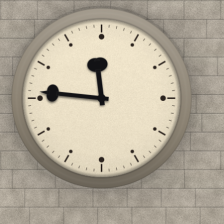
11:46
